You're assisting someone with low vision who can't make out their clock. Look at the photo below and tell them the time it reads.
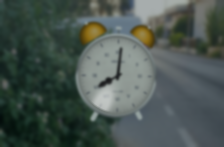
8:01
